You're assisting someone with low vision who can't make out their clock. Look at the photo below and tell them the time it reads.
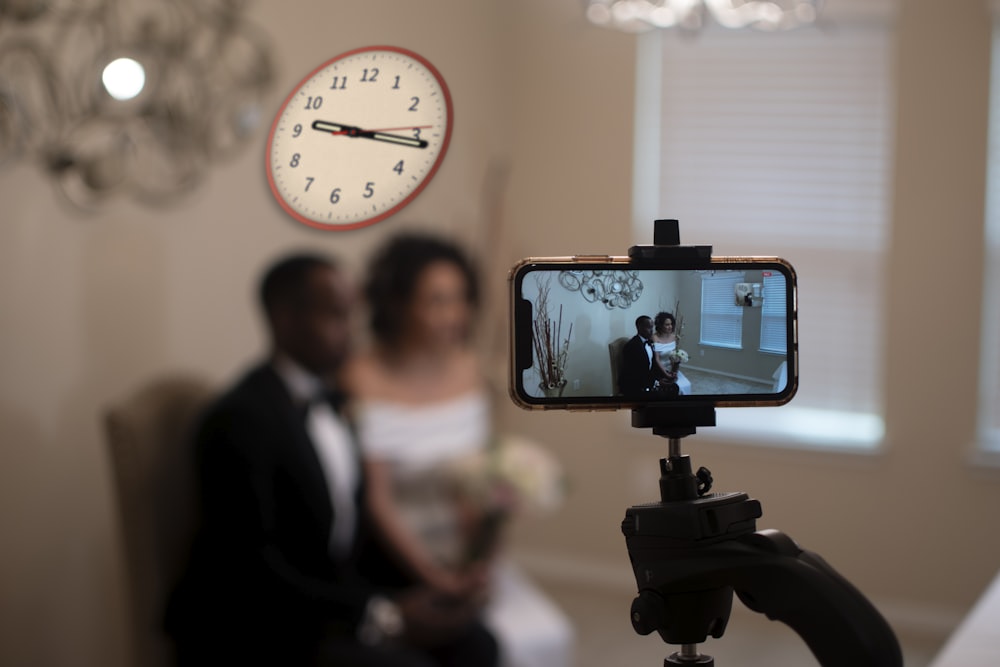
9:16:14
